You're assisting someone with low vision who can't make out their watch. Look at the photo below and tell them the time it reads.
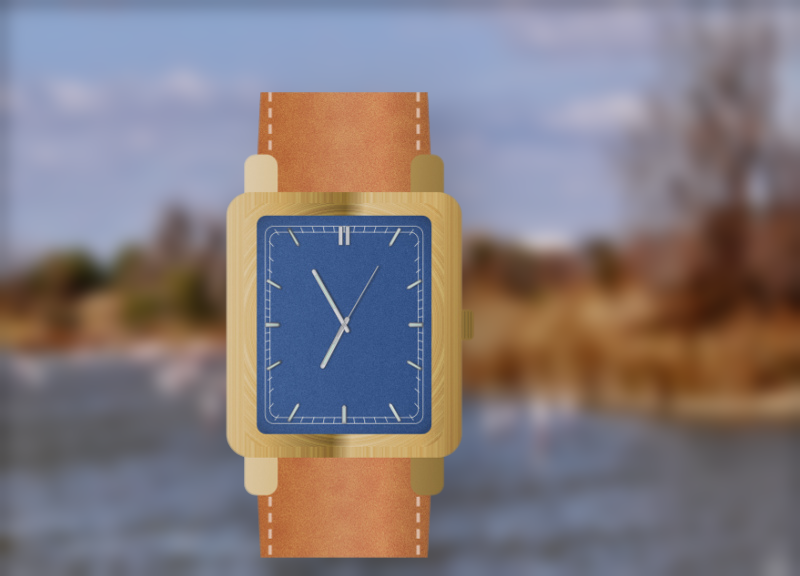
6:55:05
